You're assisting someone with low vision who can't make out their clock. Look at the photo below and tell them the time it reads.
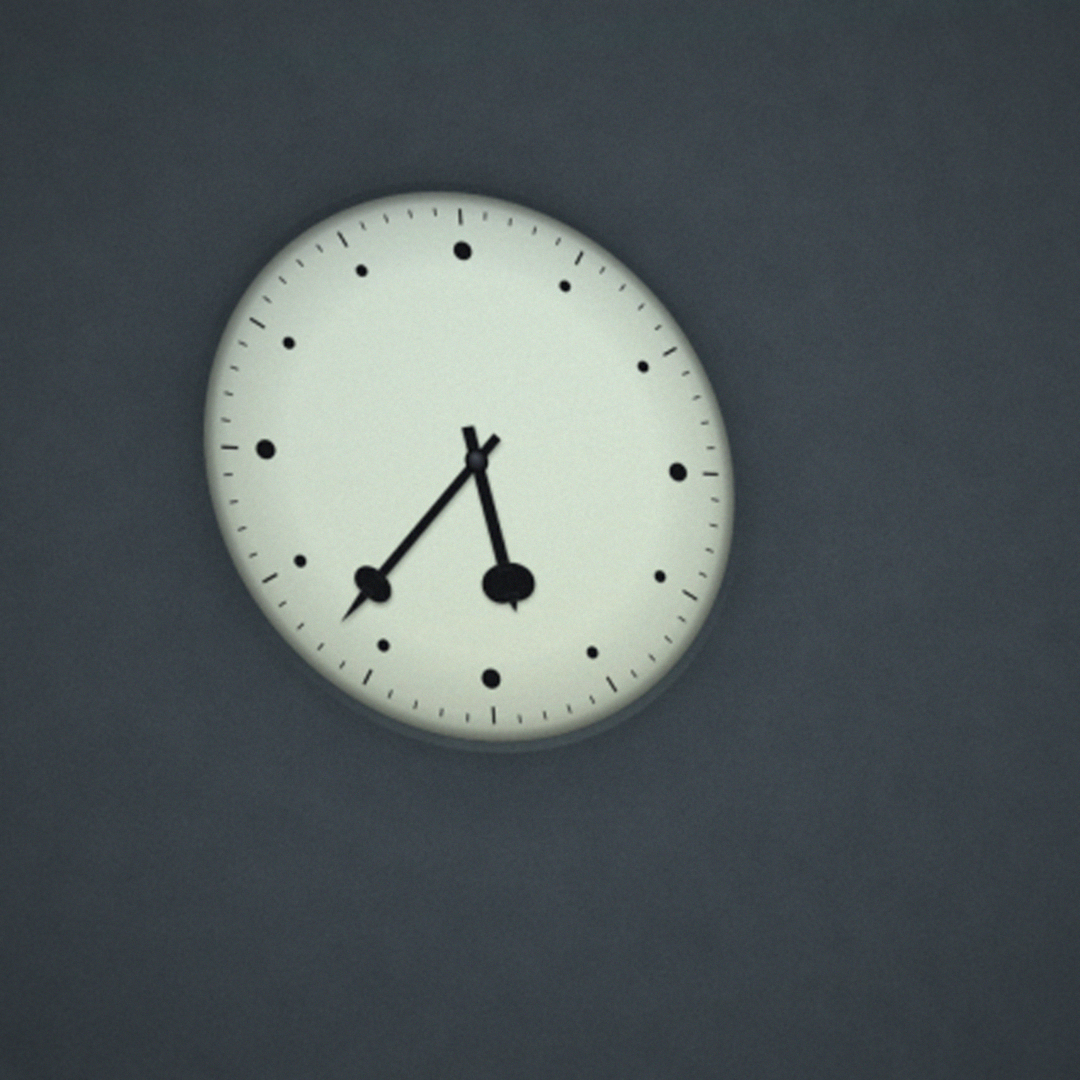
5:37
